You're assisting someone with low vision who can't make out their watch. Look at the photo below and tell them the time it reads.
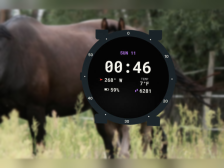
0:46
